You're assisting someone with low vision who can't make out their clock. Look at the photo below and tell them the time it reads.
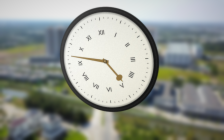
4:47
